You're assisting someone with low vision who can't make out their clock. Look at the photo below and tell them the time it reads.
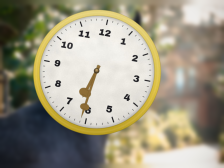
6:31
